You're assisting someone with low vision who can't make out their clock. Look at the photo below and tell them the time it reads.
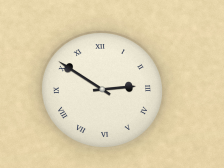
2:51
